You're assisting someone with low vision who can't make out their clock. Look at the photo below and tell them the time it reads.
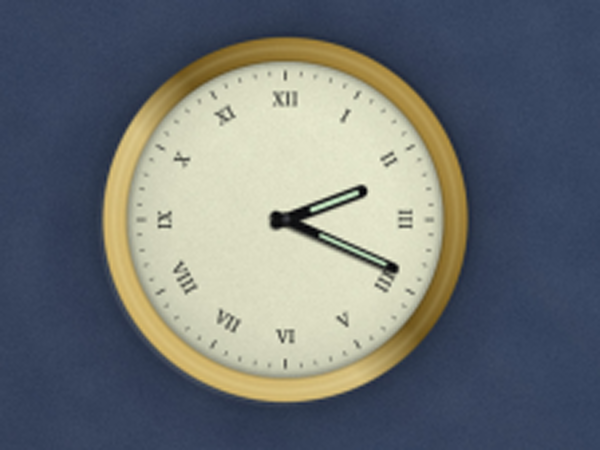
2:19
